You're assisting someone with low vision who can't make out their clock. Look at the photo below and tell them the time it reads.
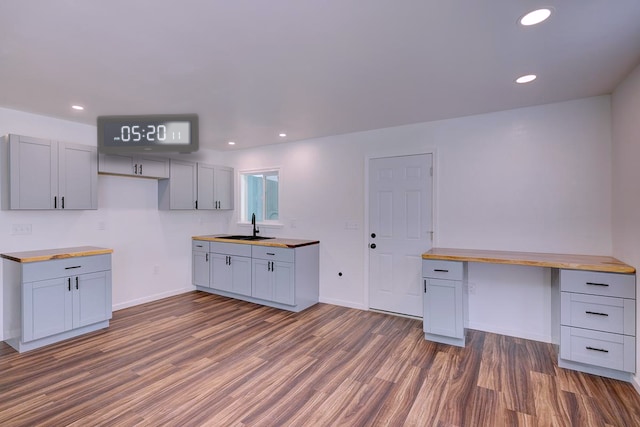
5:20
